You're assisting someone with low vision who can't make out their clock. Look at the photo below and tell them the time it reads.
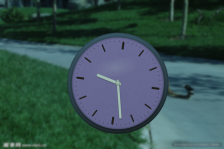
9:28
